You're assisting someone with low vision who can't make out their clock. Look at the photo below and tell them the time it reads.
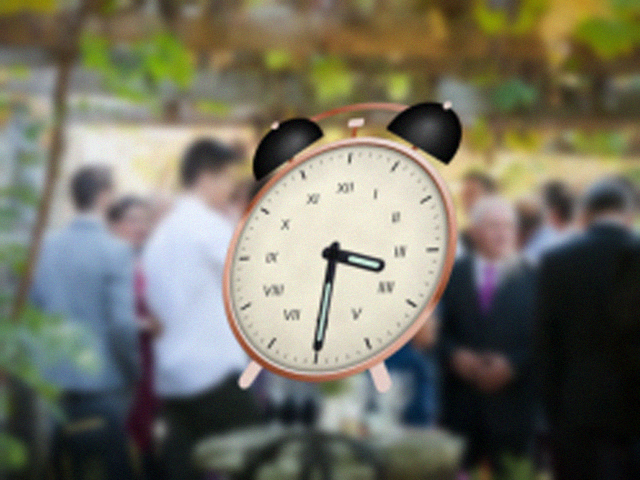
3:30
